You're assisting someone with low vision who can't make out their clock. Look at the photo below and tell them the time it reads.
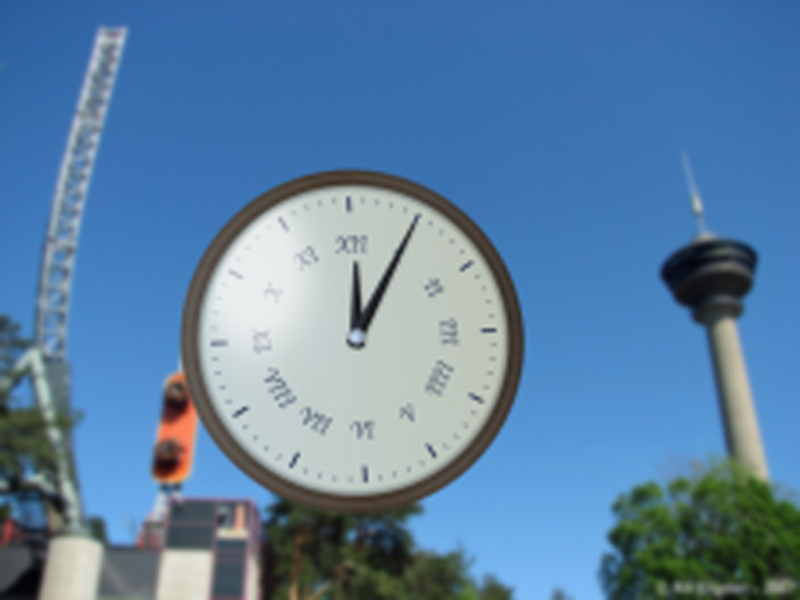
12:05
